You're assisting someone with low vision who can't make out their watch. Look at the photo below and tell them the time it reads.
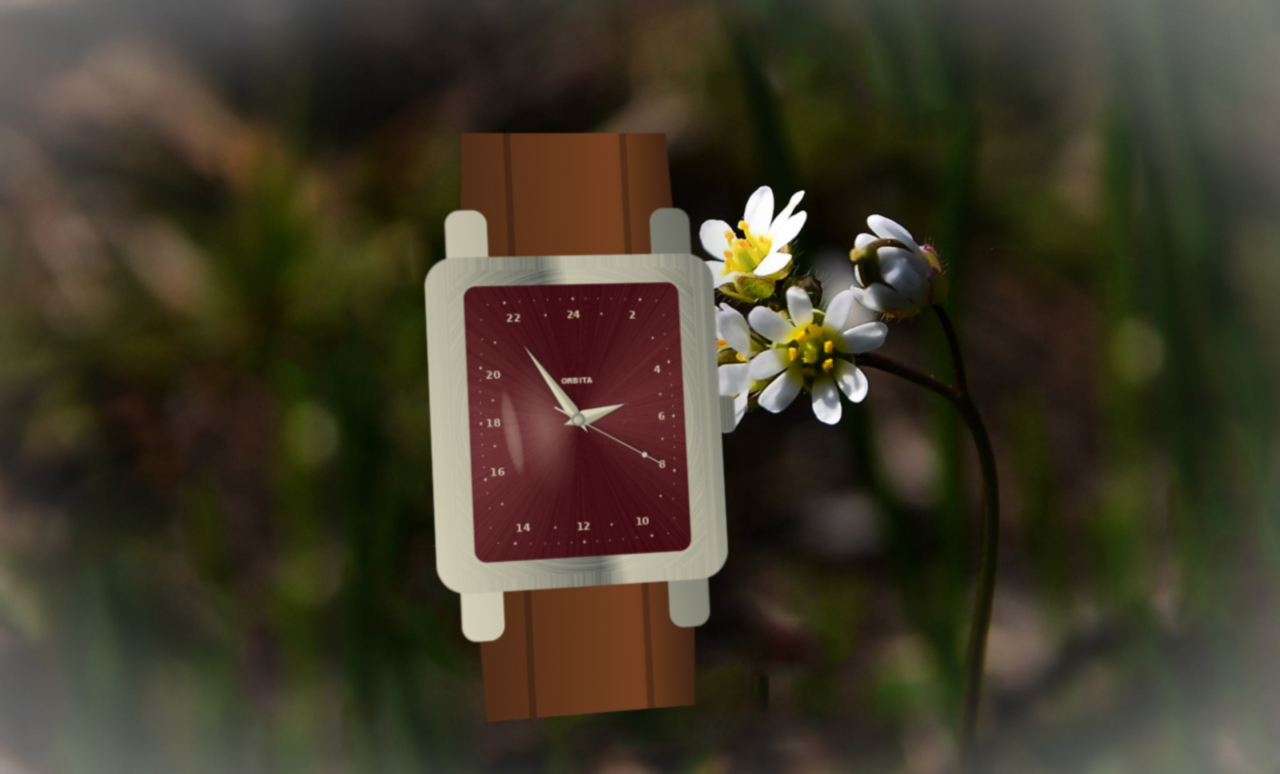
4:54:20
